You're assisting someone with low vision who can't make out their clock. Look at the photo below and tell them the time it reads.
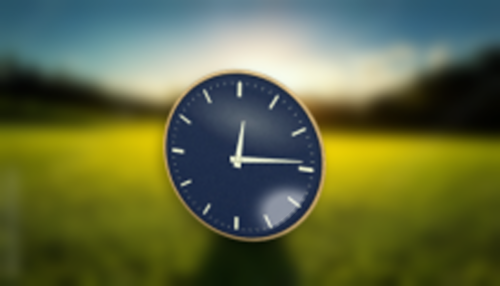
12:14
